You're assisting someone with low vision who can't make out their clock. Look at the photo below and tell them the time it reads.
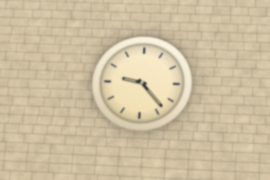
9:23
